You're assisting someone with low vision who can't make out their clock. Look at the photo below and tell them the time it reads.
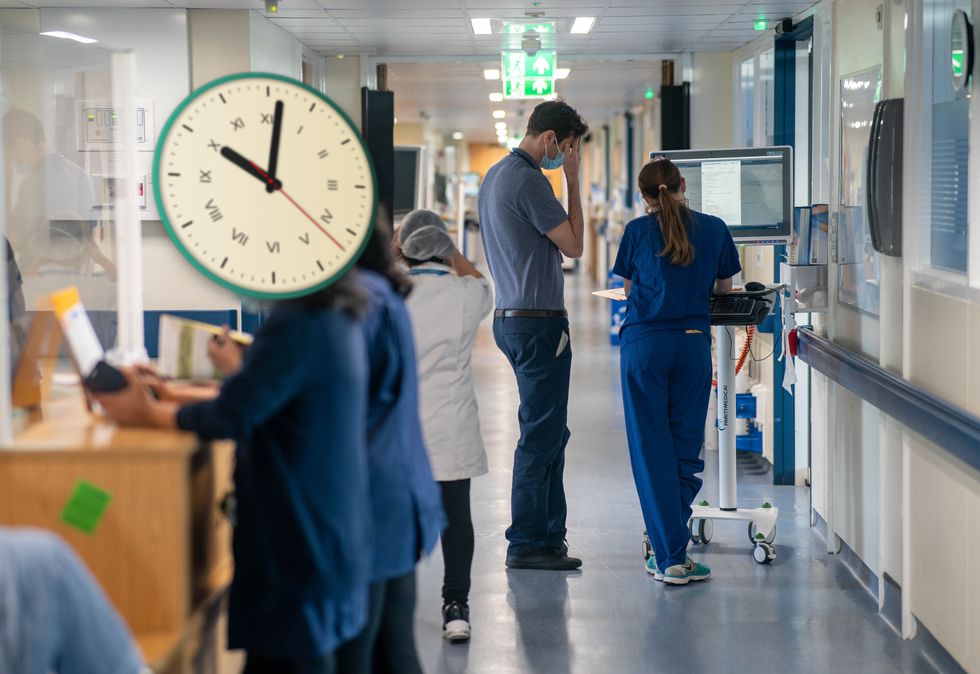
10:01:22
